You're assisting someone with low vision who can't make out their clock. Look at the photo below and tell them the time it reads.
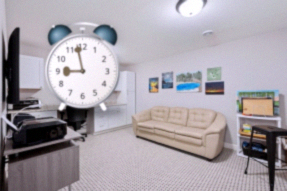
8:58
